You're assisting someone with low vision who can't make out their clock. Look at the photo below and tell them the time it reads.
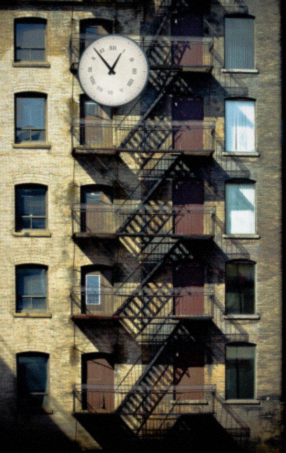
12:53
